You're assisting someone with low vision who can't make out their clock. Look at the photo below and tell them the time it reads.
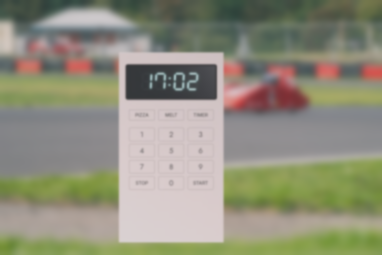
17:02
